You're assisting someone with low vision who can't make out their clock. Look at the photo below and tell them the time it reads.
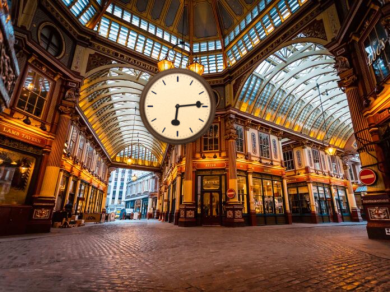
6:14
